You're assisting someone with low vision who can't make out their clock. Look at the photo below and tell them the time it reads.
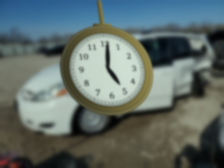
5:01
